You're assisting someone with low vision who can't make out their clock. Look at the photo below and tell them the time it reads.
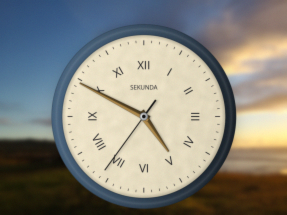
4:49:36
